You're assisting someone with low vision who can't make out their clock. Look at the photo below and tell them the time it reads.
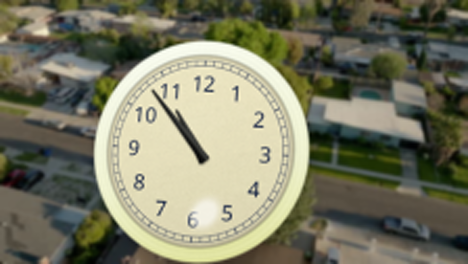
10:53
